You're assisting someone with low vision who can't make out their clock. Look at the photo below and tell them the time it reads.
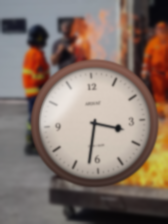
3:32
